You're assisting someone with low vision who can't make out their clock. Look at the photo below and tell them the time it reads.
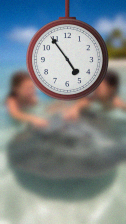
4:54
